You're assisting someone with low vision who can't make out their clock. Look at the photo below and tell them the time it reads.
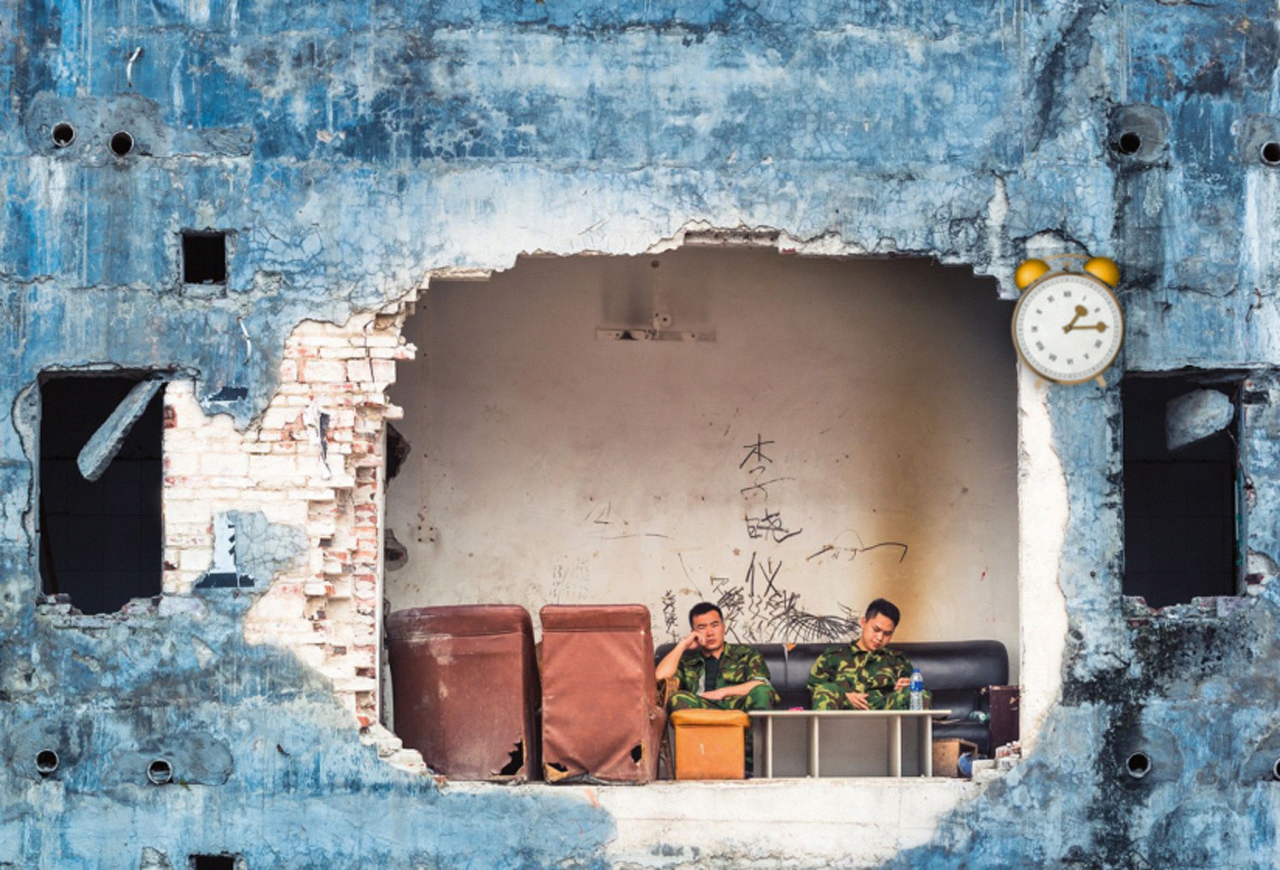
1:15
